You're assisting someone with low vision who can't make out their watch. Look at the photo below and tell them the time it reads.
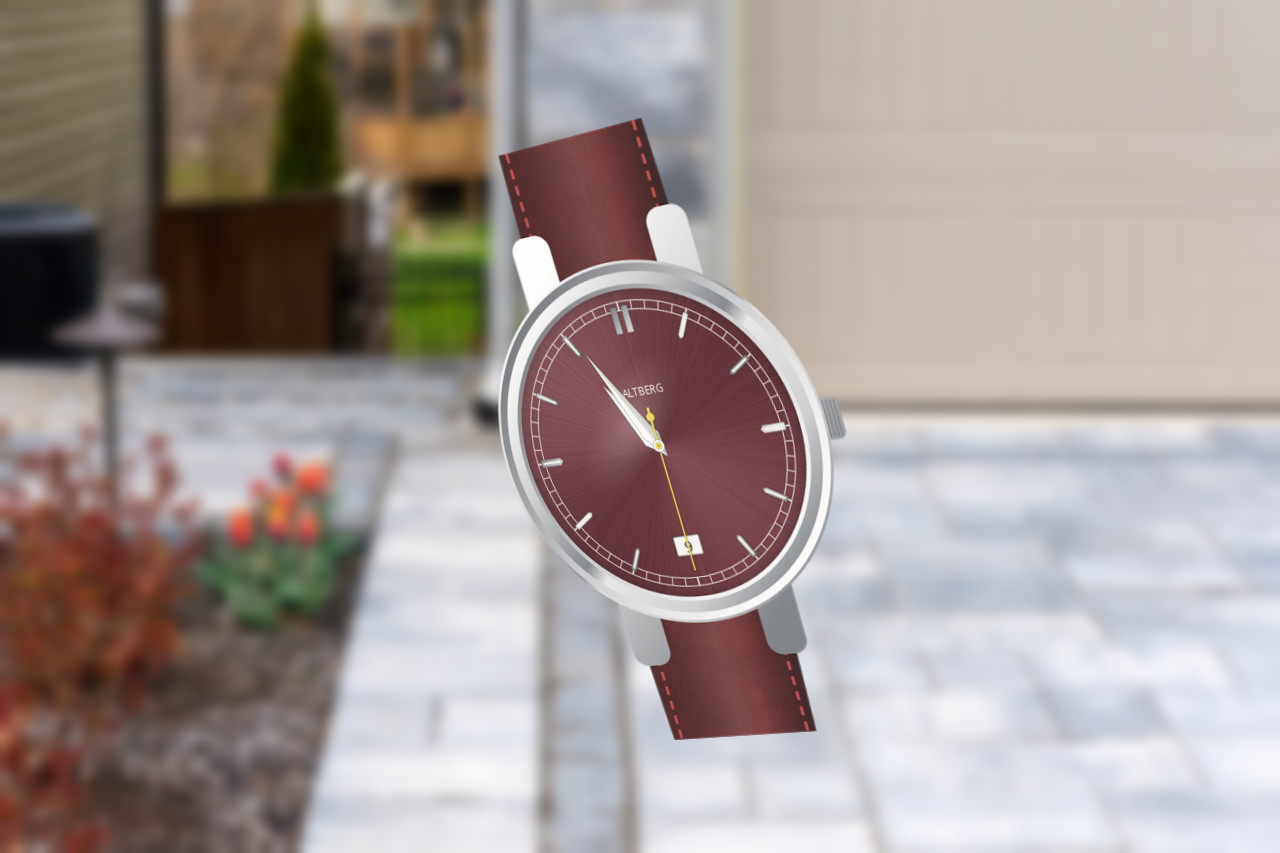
10:55:30
